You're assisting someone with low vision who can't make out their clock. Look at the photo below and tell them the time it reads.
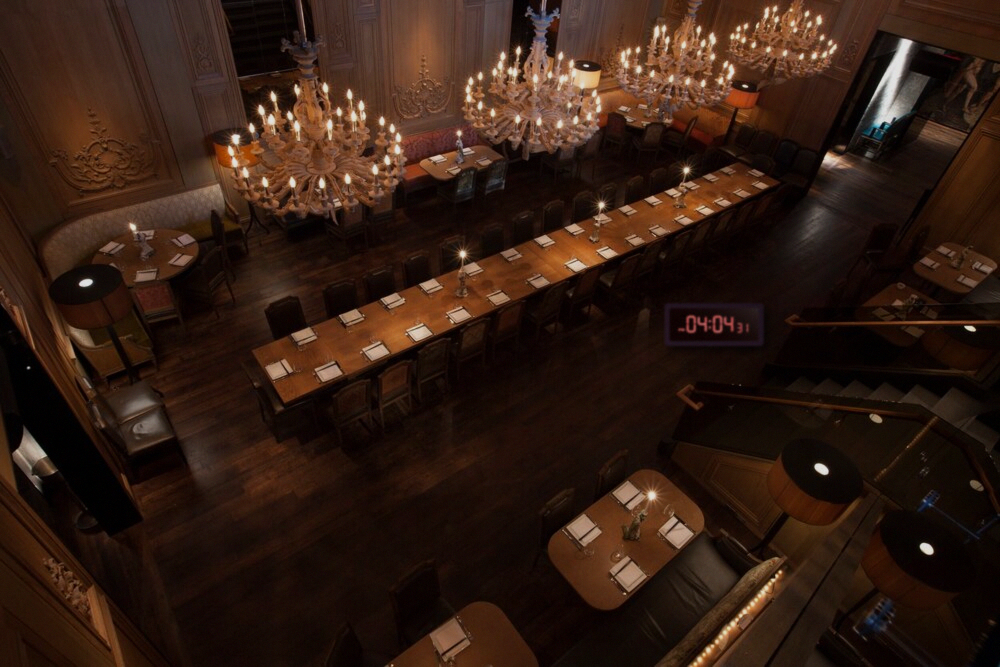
4:04
